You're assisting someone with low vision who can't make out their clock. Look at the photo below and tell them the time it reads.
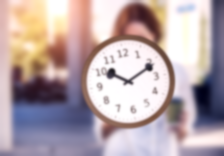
10:11
